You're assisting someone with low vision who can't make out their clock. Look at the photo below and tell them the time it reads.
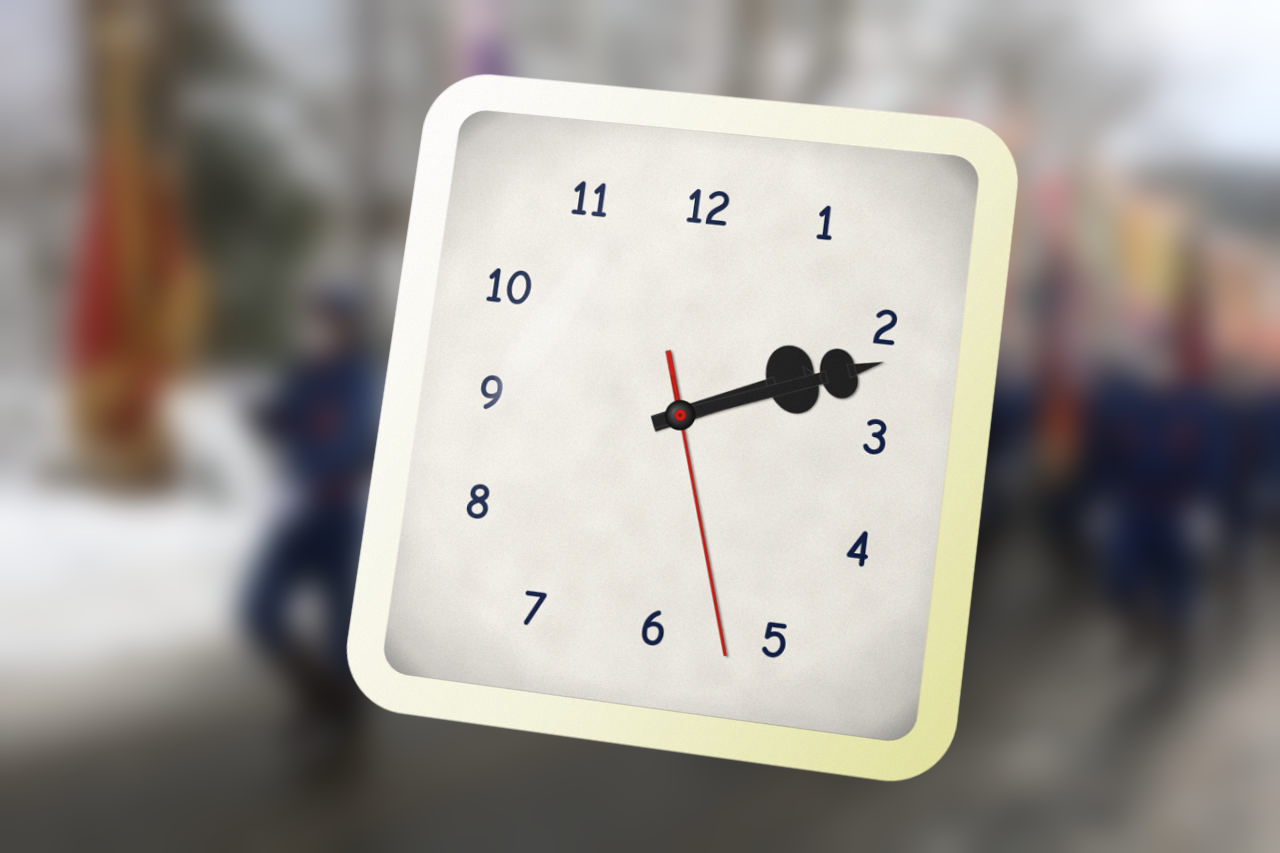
2:11:27
